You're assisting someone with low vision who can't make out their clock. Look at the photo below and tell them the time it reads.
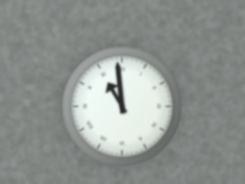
10:59
